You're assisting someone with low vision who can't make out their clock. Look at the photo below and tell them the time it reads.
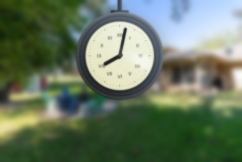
8:02
